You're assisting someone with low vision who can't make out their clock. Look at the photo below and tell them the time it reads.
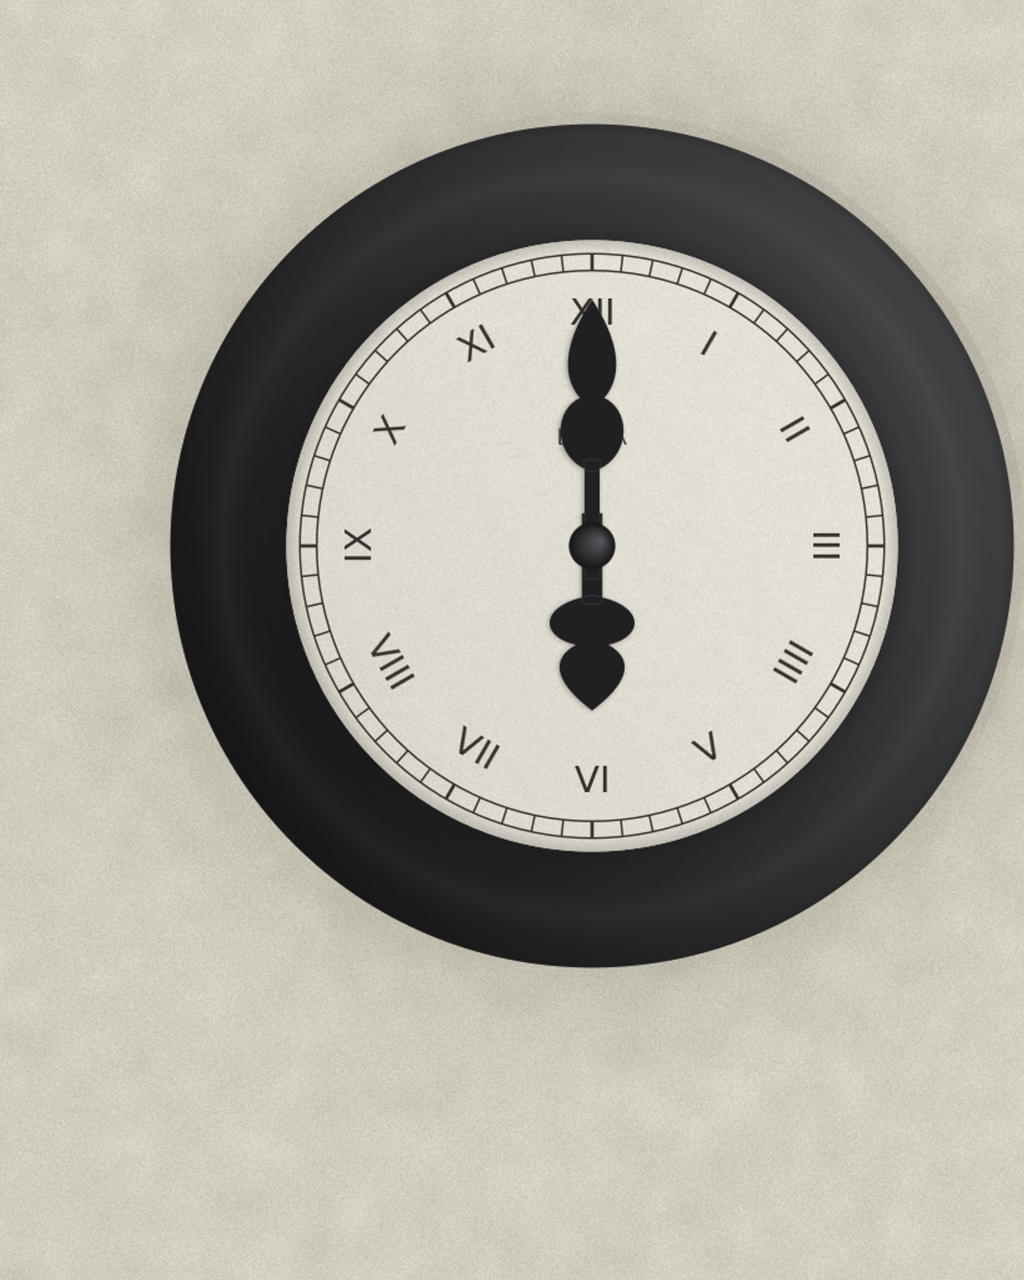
6:00
